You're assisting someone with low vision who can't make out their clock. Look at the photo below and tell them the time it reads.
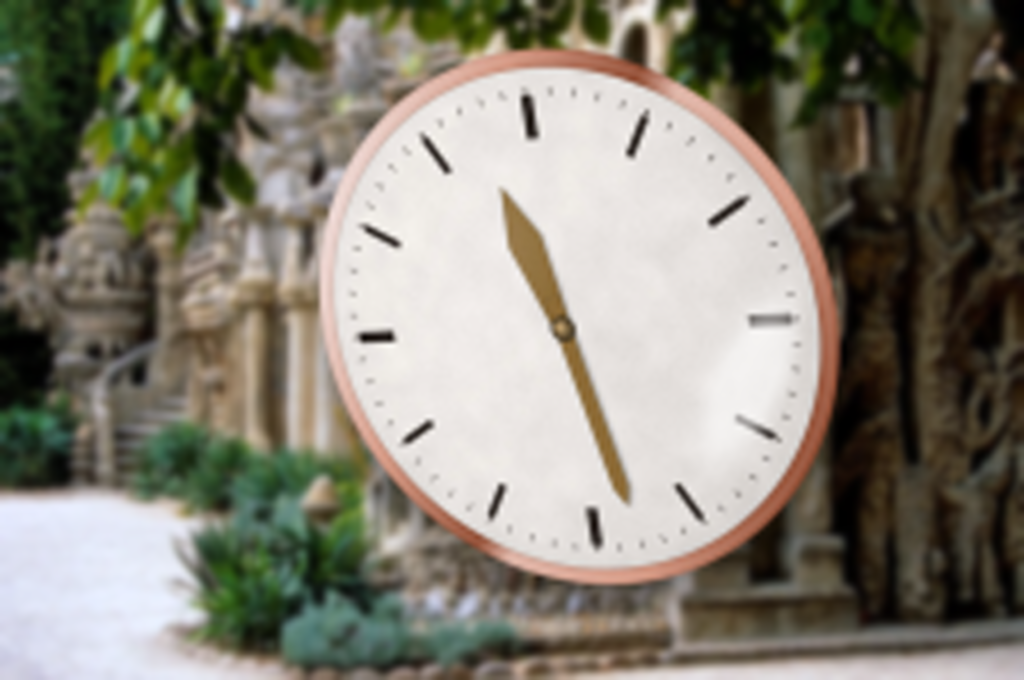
11:28
